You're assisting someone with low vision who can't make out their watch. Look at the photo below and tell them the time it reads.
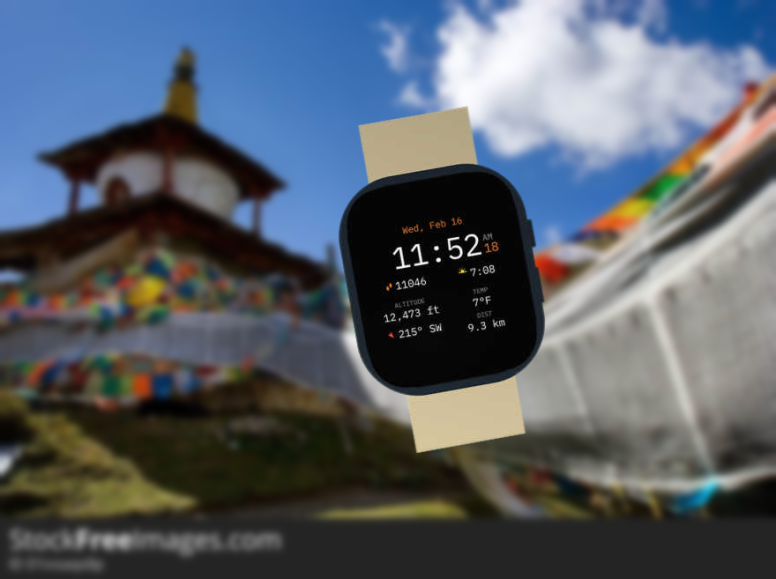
11:52:18
